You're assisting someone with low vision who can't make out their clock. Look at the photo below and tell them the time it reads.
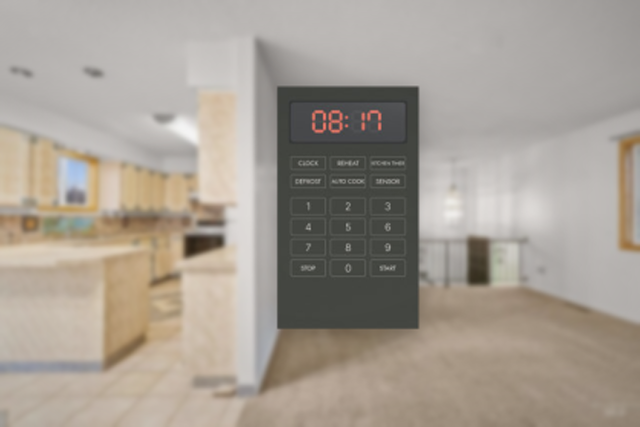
8:17
